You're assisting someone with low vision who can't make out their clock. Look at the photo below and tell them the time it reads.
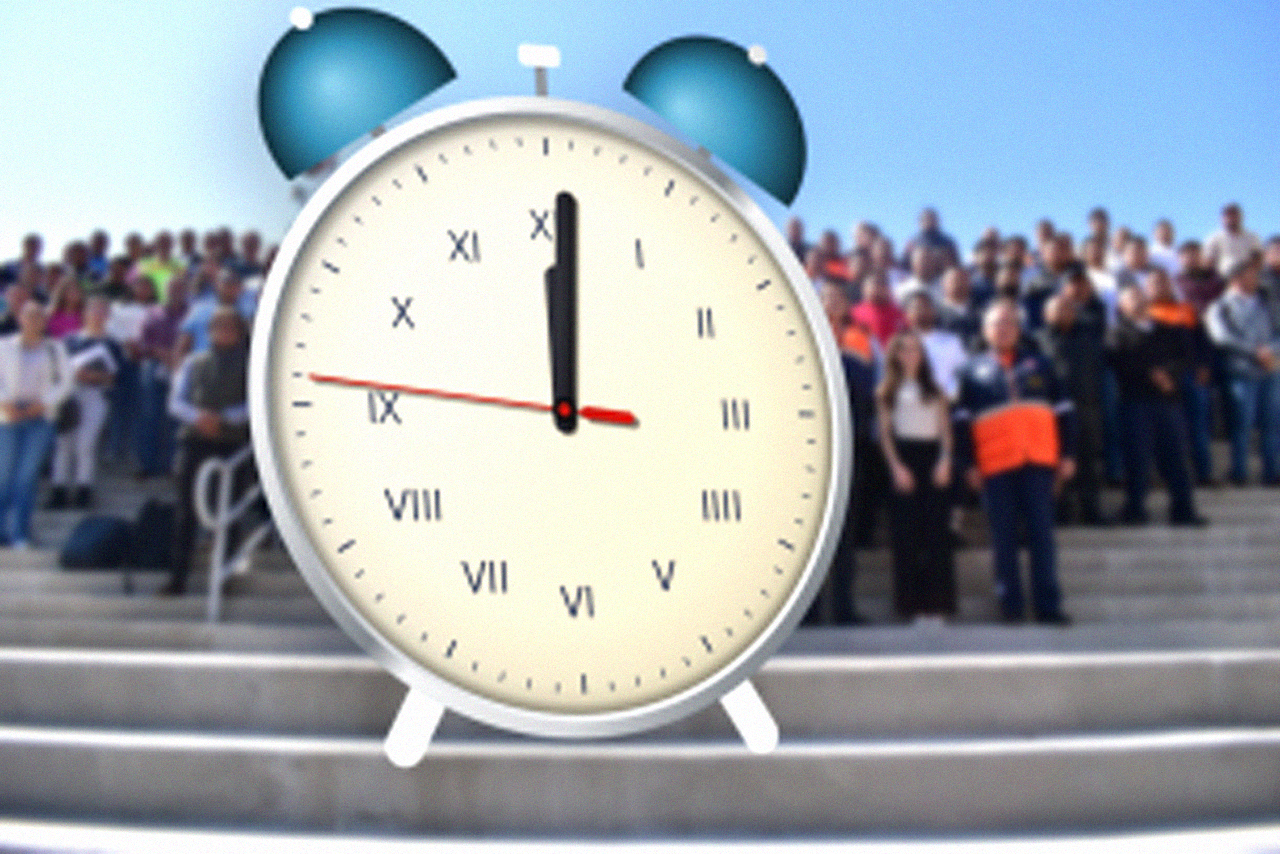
12:00:46
